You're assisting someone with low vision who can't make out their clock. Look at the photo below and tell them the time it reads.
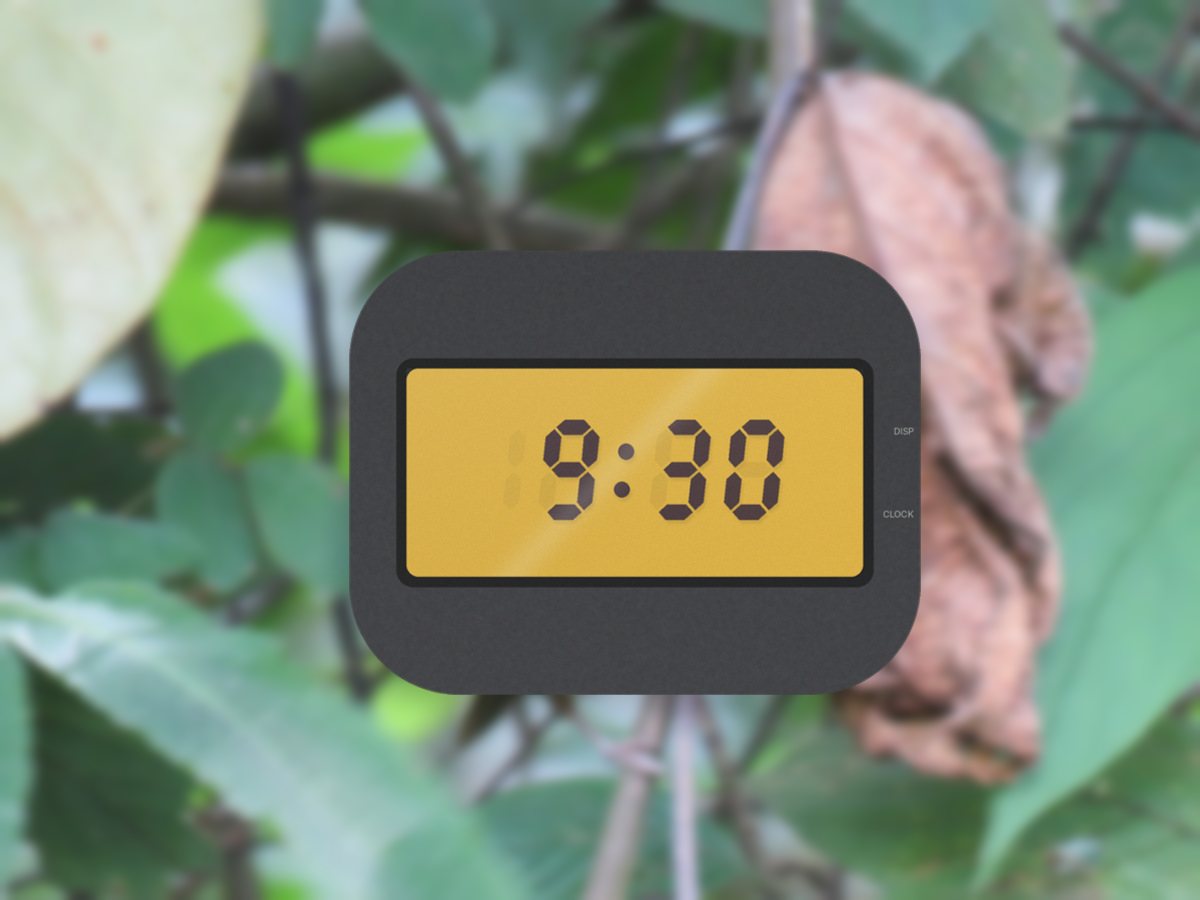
9:30
